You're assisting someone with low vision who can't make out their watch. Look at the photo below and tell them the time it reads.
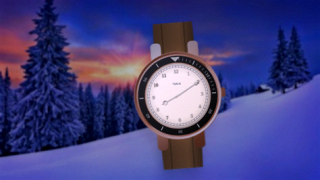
8:10
